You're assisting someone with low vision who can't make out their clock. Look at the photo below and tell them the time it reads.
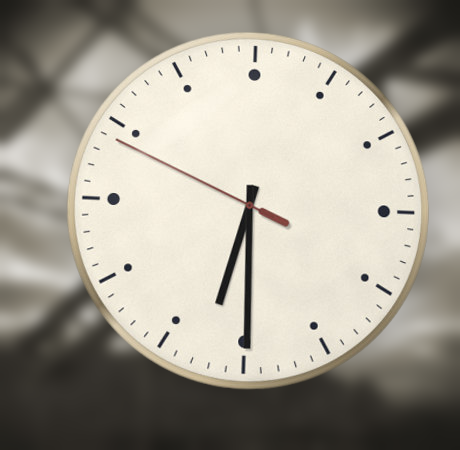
6:29:49
